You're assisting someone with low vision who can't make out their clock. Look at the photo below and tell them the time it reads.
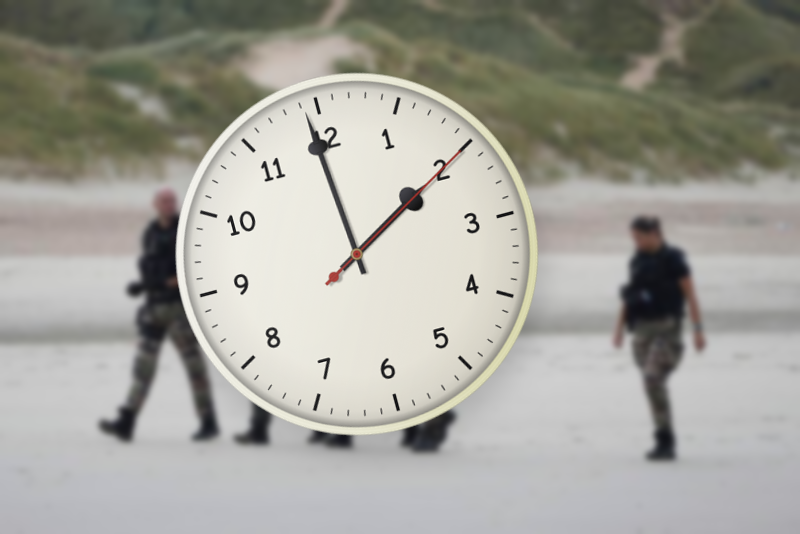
1:59:10
